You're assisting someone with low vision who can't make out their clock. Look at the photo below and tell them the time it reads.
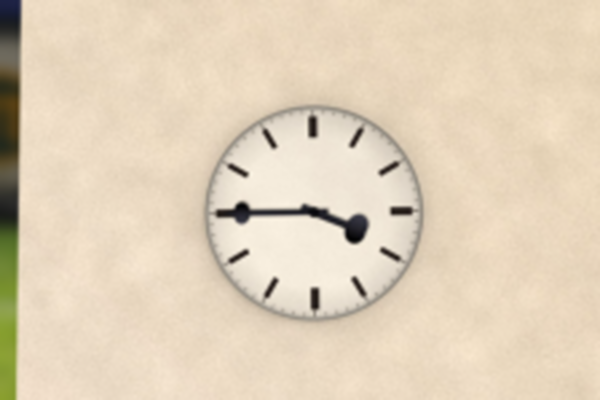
3:45
